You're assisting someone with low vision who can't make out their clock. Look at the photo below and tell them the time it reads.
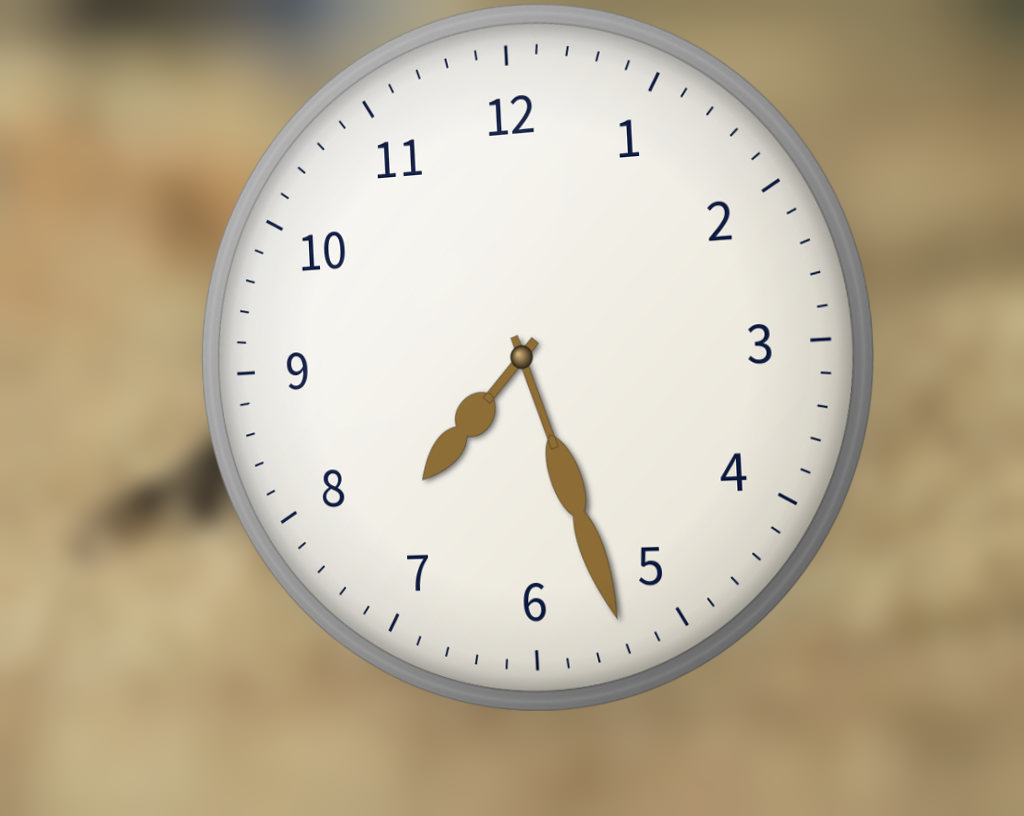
7:27
